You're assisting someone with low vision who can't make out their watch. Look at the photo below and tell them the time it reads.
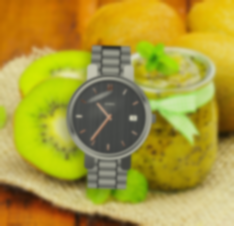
10:36
